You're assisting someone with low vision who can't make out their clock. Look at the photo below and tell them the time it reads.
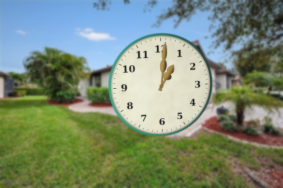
1:01
